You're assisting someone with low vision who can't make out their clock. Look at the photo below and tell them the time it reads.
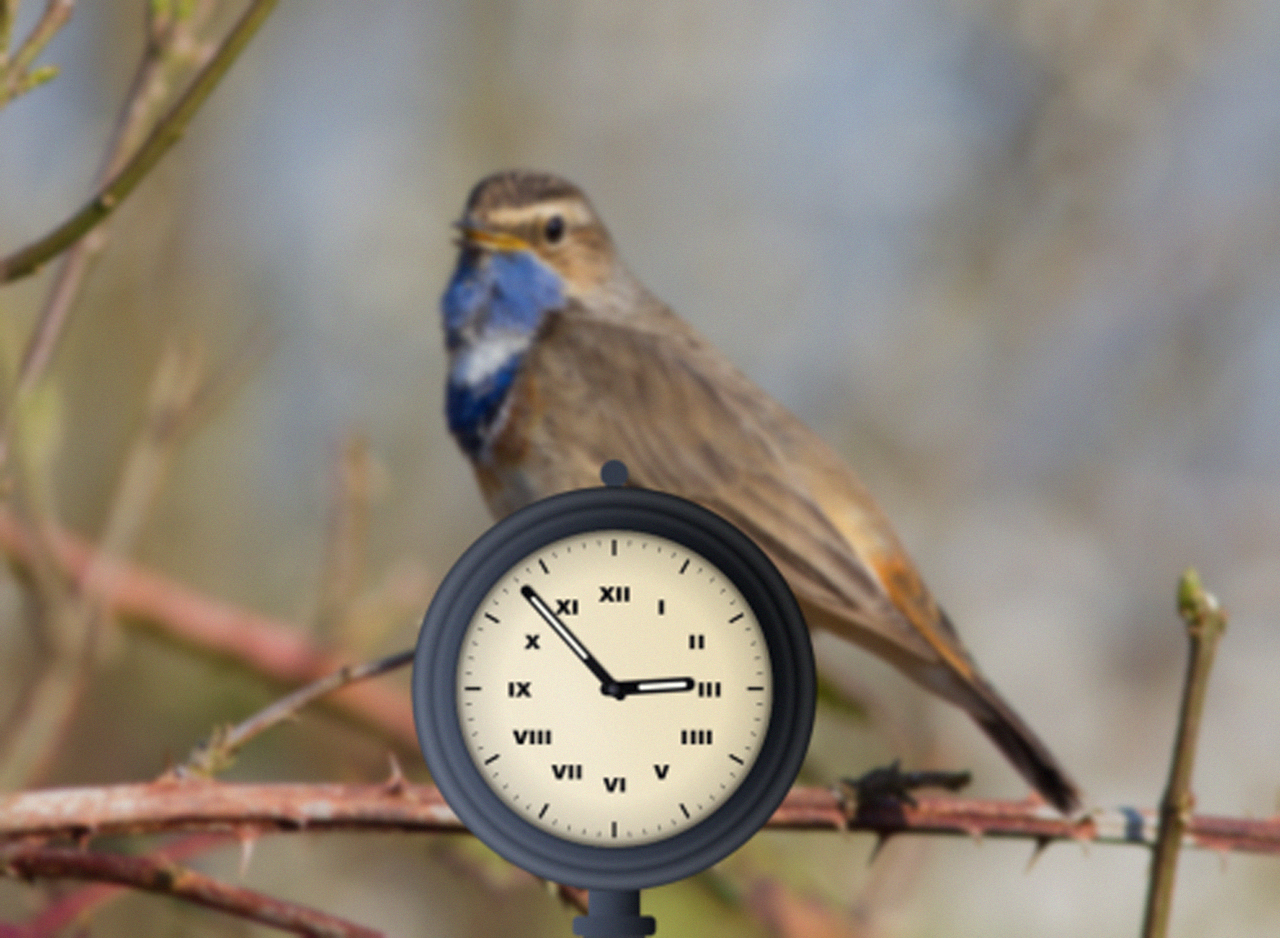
2:53
